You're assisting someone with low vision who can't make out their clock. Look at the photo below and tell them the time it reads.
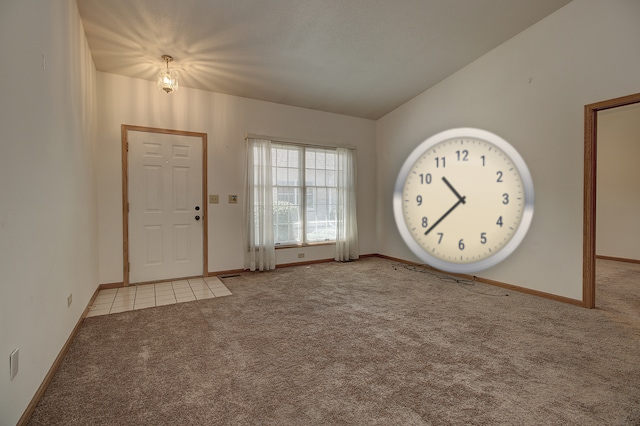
10:38
